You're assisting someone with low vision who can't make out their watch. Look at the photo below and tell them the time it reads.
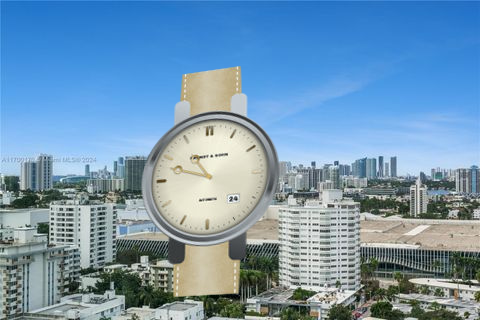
10:48
